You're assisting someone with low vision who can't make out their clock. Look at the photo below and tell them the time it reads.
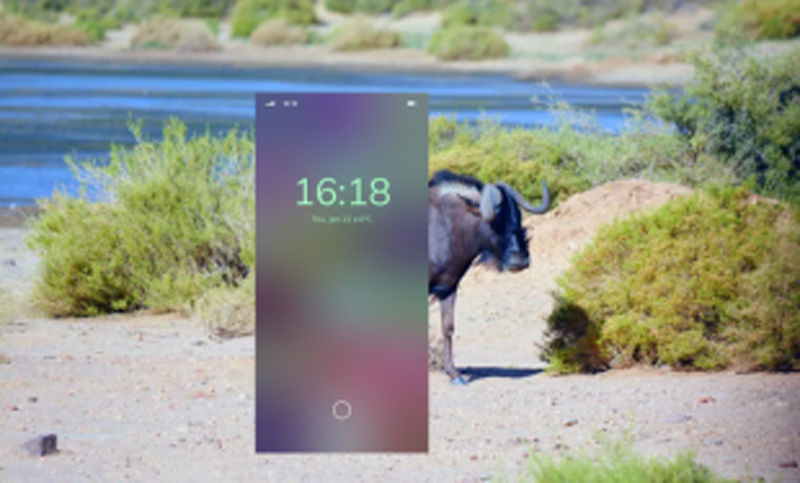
16:18
